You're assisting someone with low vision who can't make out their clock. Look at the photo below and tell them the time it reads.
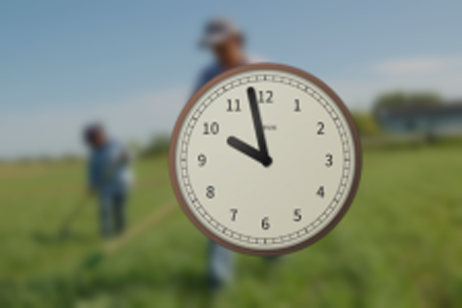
9:58
